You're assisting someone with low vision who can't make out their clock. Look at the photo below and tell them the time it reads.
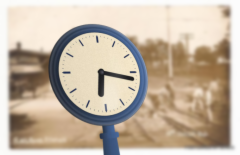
6:17
